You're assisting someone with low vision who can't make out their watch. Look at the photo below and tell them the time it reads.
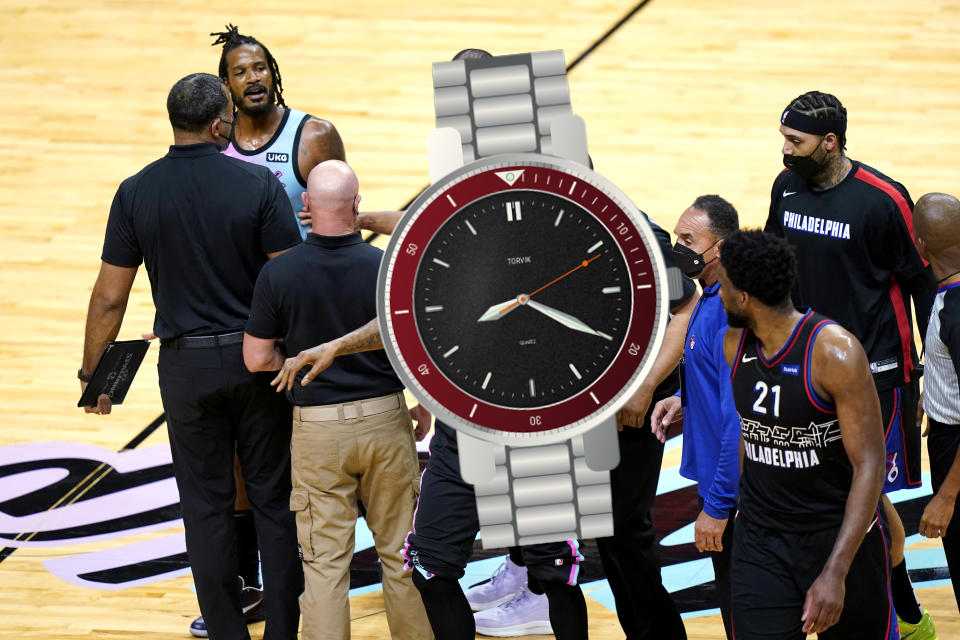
8:20:11
